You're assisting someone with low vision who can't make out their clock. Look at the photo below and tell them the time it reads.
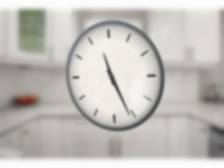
11:26
